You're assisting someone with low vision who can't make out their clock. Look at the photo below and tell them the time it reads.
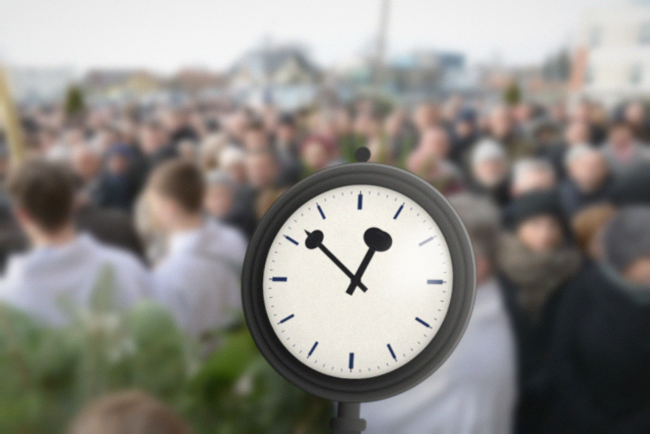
12:52
